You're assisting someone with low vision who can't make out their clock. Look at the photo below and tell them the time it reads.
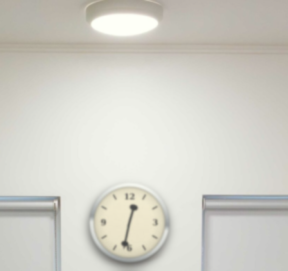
12:32
